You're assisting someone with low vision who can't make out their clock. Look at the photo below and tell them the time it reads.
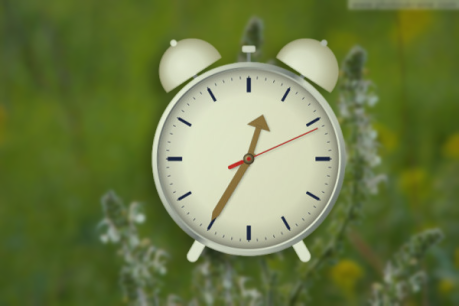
12:35:11
